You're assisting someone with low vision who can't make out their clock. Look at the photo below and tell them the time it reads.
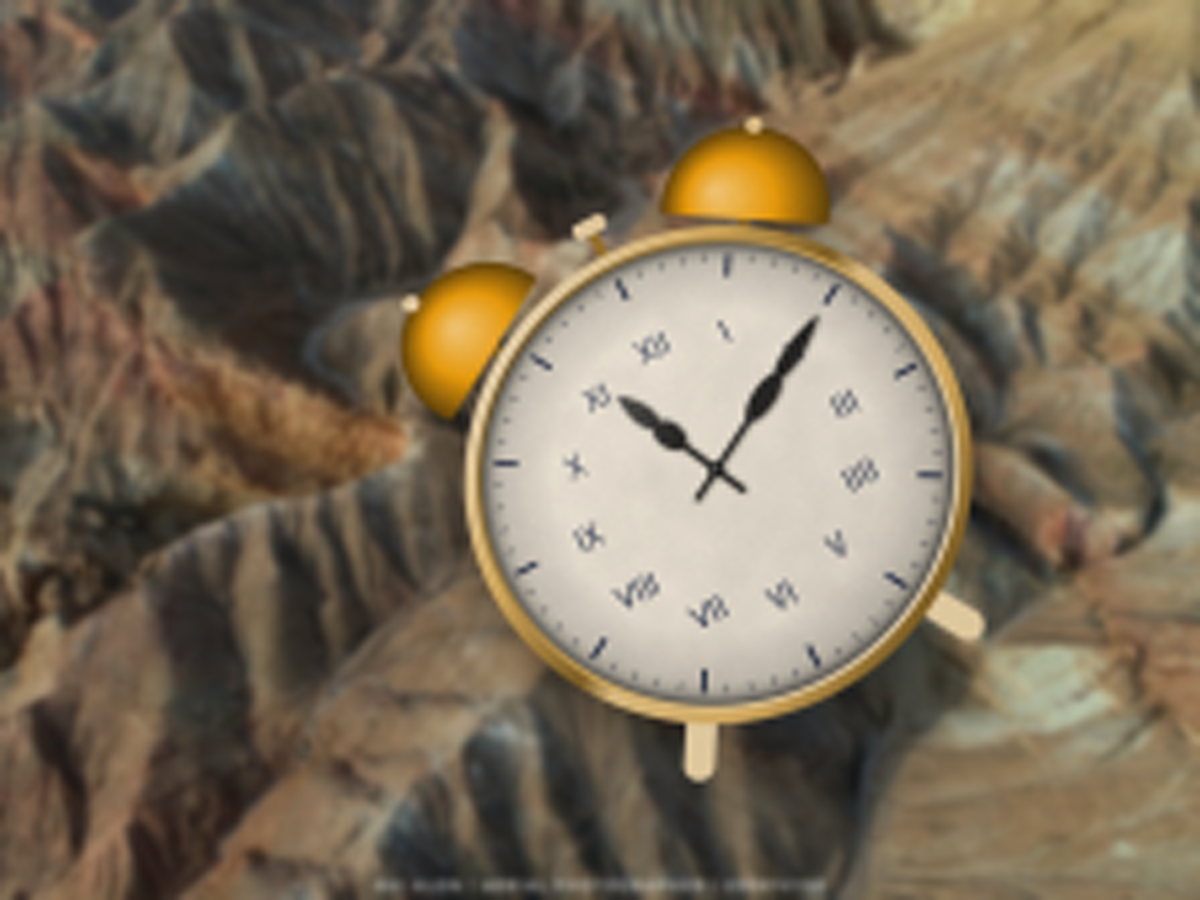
11:10
